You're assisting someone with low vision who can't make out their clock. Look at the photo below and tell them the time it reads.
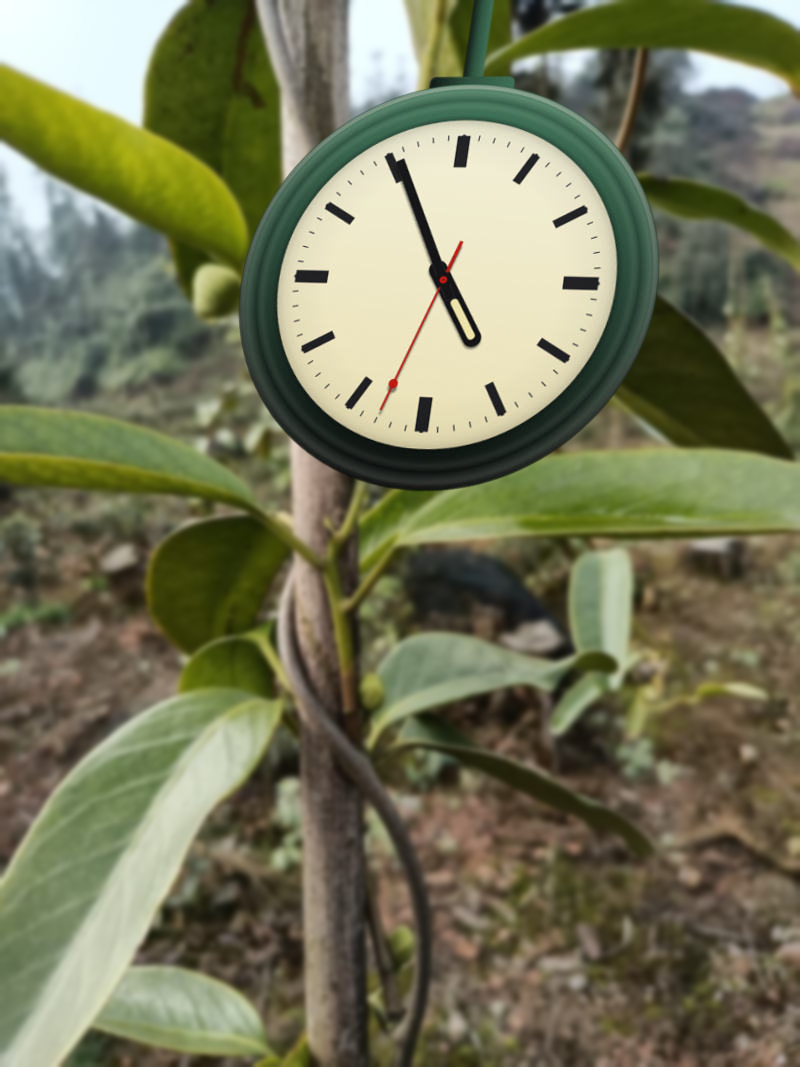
4:55:33
